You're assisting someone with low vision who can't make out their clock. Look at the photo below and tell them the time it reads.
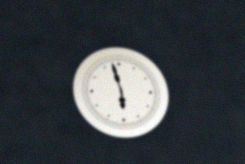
5:58
